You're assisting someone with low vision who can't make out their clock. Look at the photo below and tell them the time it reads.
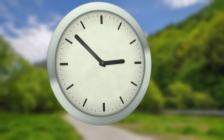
2:52
